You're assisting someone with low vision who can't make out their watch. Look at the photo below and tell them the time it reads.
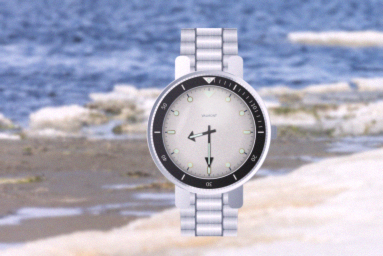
8:30
